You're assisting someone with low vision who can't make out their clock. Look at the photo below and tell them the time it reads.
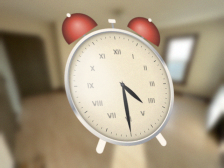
4:30
